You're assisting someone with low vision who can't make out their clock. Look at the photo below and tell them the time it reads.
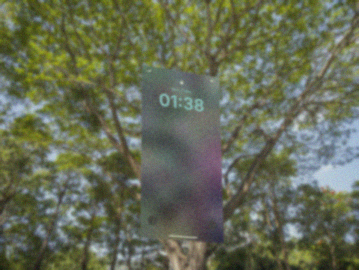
1:38
